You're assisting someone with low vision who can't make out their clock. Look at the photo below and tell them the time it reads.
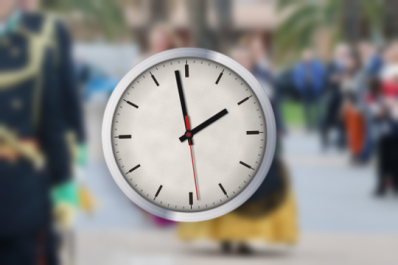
1:58:29
